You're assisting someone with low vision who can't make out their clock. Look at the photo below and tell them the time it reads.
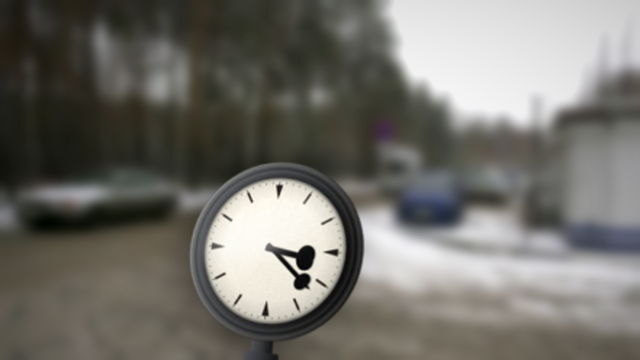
3:22
